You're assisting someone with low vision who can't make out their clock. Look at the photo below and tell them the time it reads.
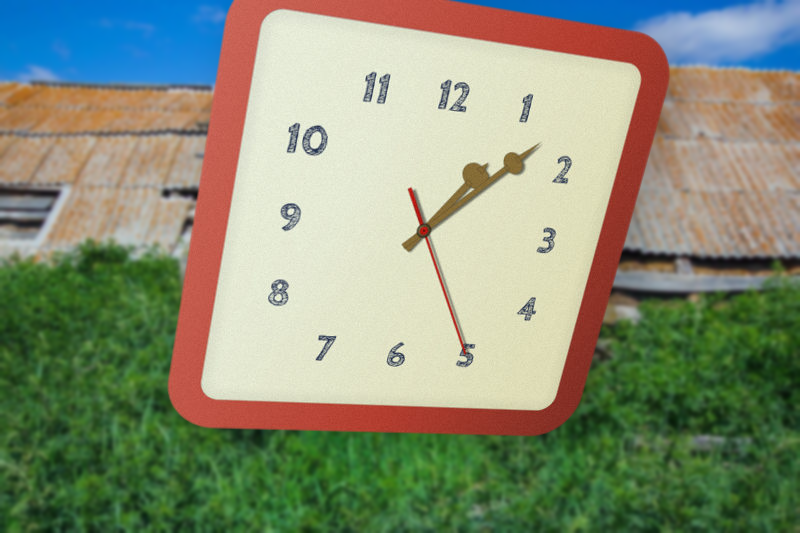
1:07:25
